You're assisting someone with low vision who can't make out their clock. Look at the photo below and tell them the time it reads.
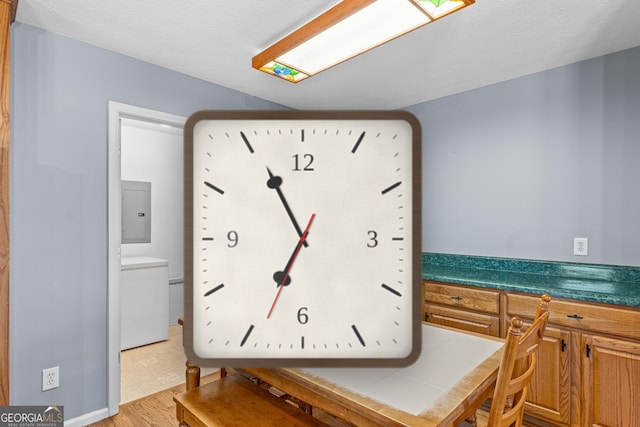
6:55:34
